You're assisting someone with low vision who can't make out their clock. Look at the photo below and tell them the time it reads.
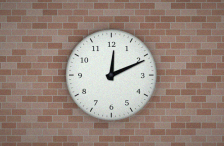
12:11
